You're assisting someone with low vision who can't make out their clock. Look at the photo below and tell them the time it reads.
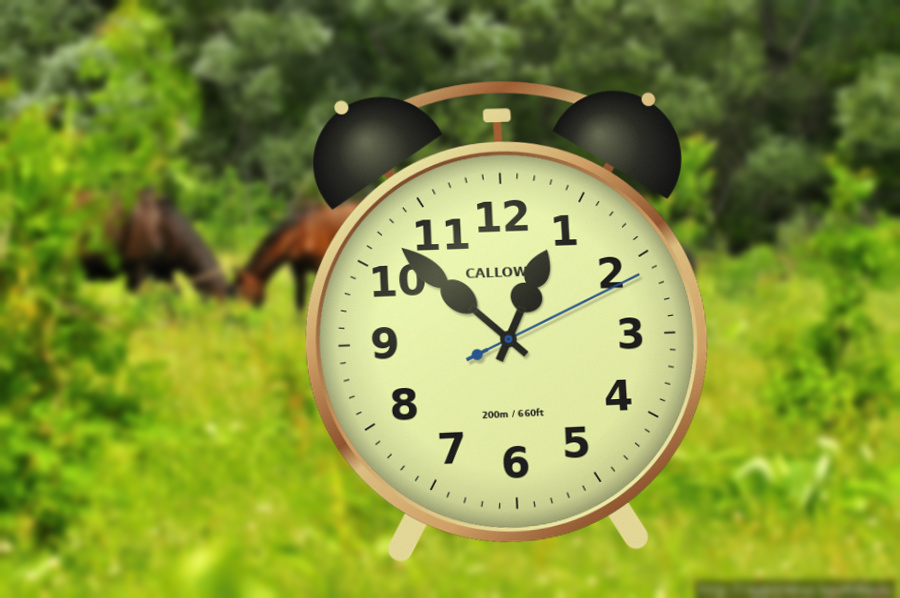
12:52:11
